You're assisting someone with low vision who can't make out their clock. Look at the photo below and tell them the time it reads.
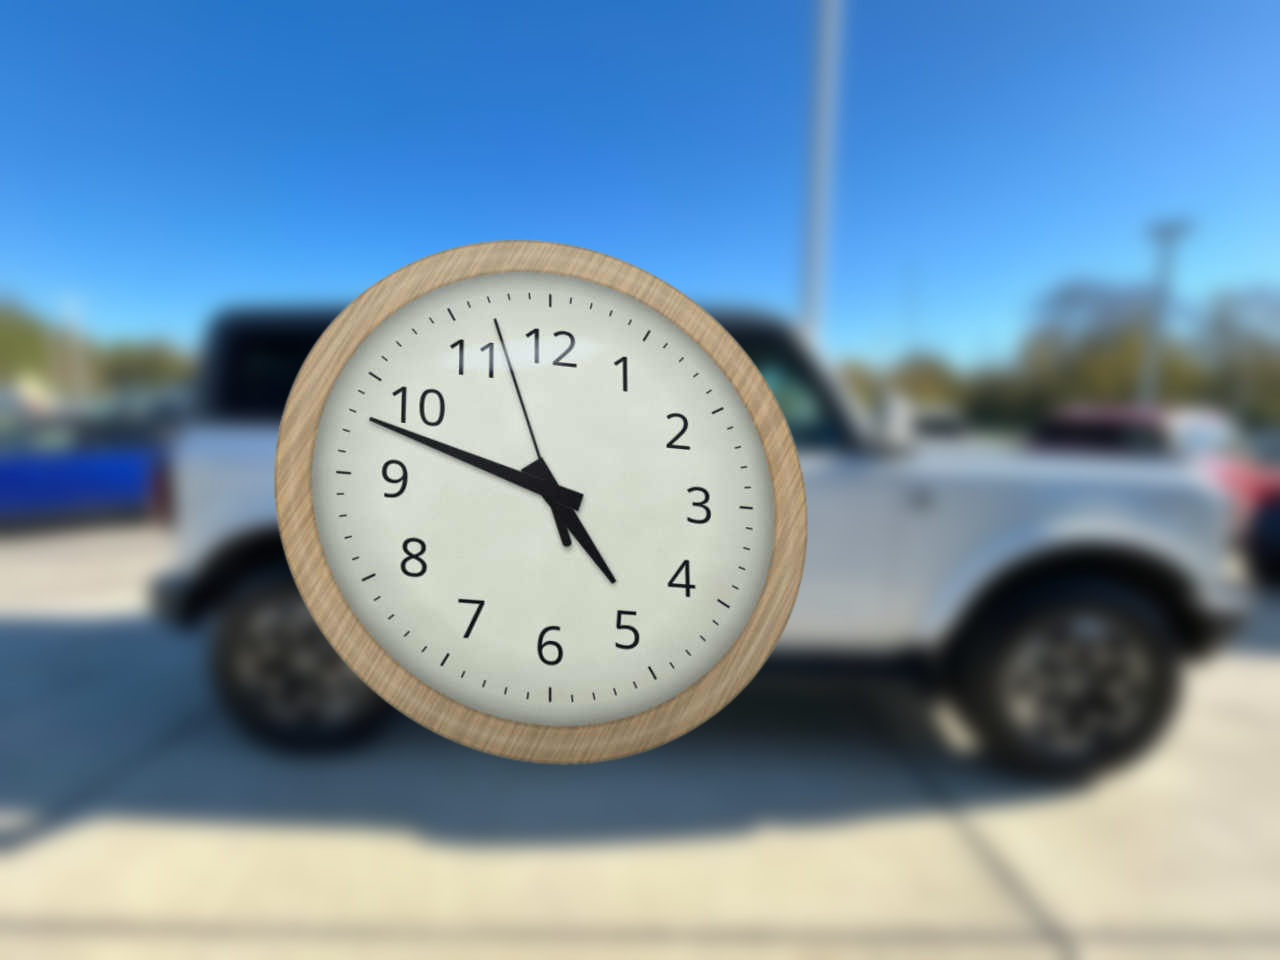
4:47:57
